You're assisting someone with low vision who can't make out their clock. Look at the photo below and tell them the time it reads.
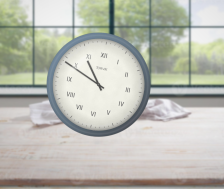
10:49
